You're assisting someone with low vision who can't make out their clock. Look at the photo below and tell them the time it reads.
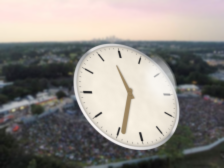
11:34
